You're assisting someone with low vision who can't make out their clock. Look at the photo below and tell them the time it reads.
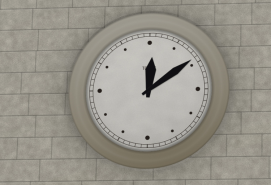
12:09
